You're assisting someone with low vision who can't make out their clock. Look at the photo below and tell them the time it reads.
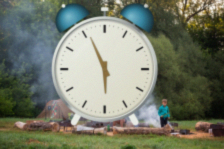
5:56
